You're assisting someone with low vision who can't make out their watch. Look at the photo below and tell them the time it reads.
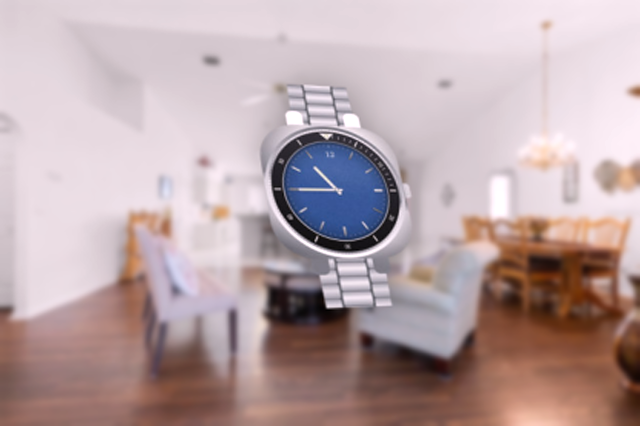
10:45
